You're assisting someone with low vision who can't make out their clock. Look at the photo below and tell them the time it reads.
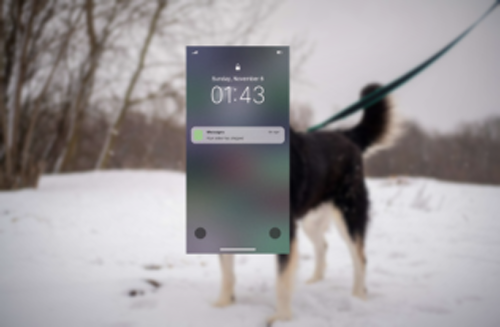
1:43
